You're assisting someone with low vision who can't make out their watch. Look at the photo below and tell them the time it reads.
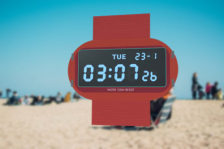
3:07:26
